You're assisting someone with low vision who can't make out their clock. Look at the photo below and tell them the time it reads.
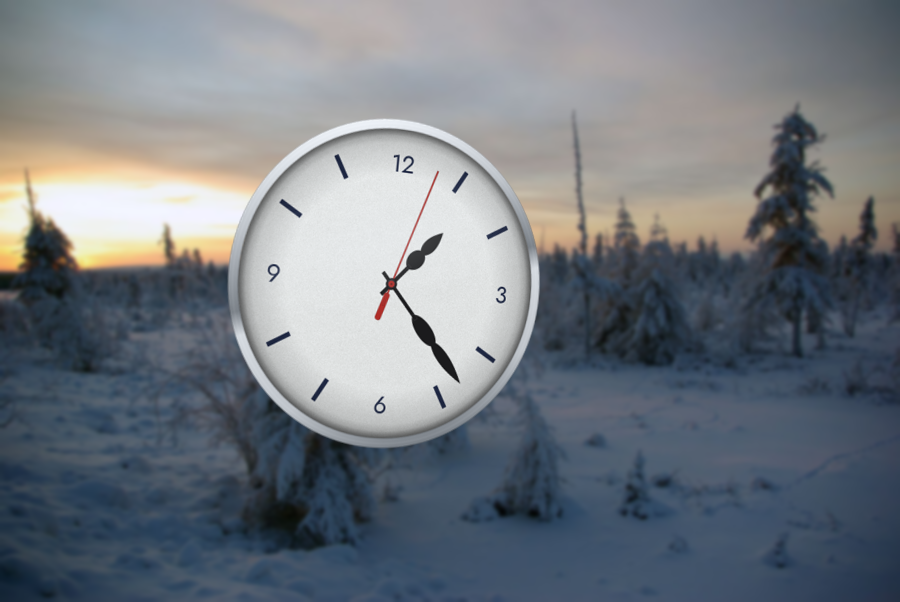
1:23:03
